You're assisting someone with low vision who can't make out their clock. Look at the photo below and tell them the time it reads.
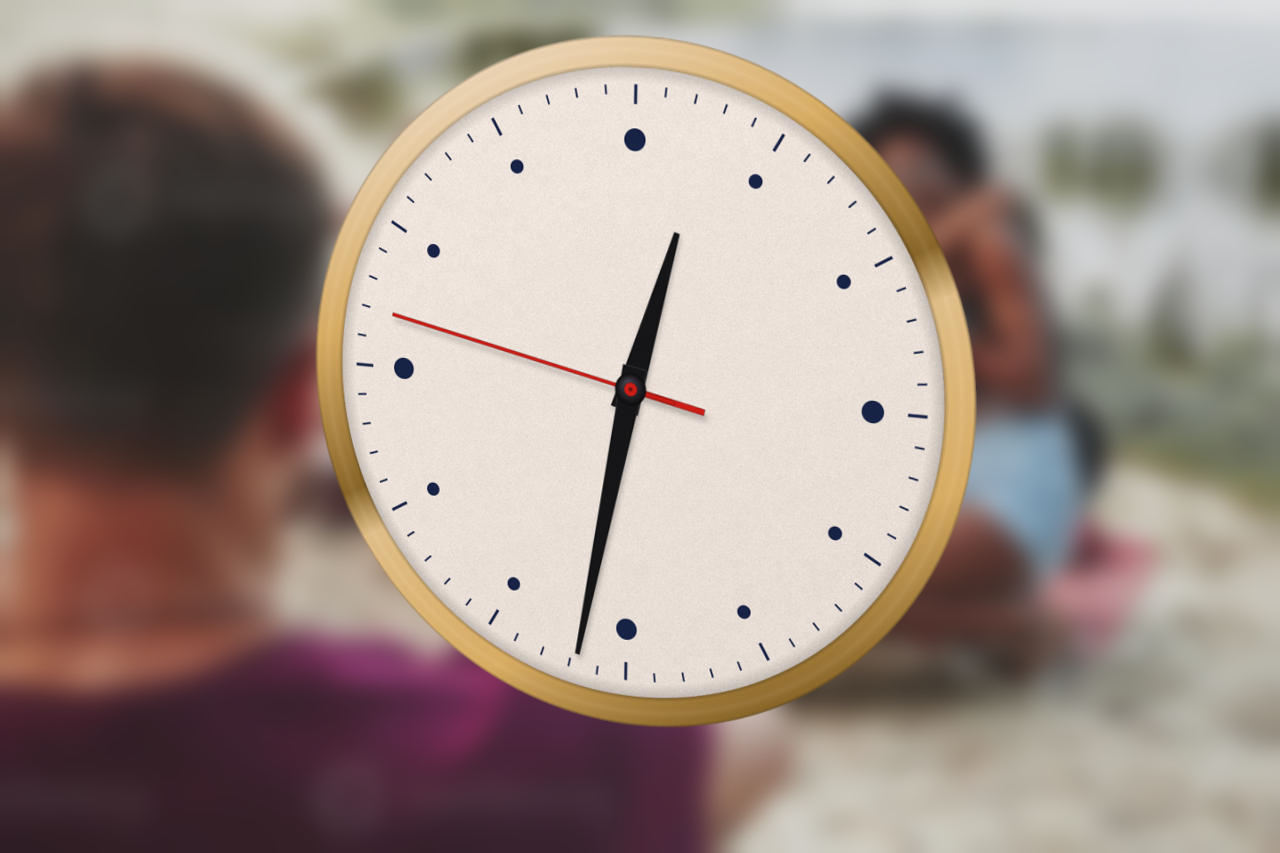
12:31:47
